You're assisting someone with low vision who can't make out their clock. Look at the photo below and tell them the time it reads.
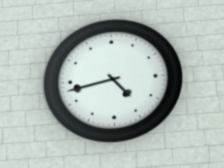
4:43
